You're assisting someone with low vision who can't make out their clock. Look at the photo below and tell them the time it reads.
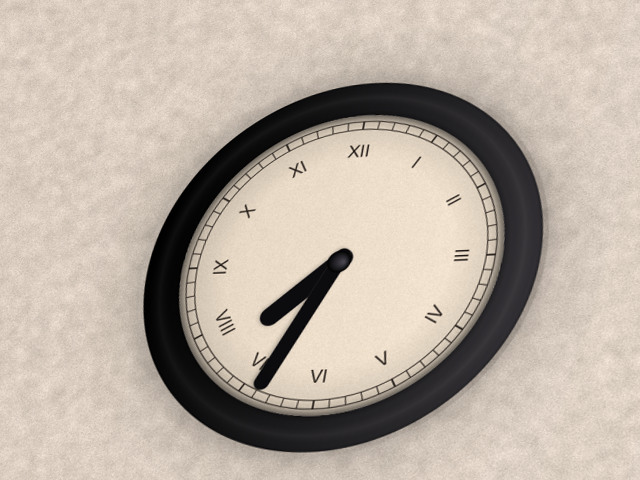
7:34
